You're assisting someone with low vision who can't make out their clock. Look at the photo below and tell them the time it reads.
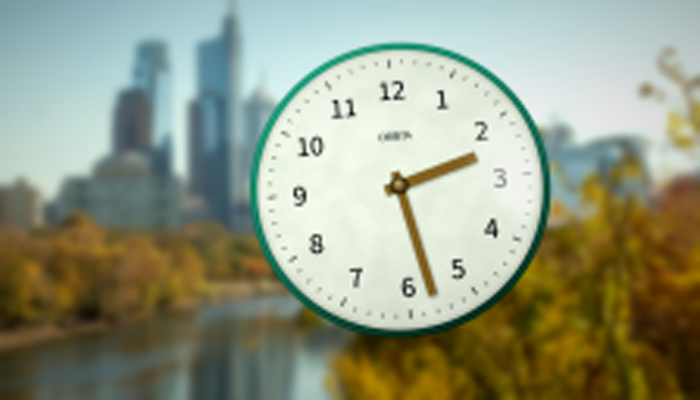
2:28
